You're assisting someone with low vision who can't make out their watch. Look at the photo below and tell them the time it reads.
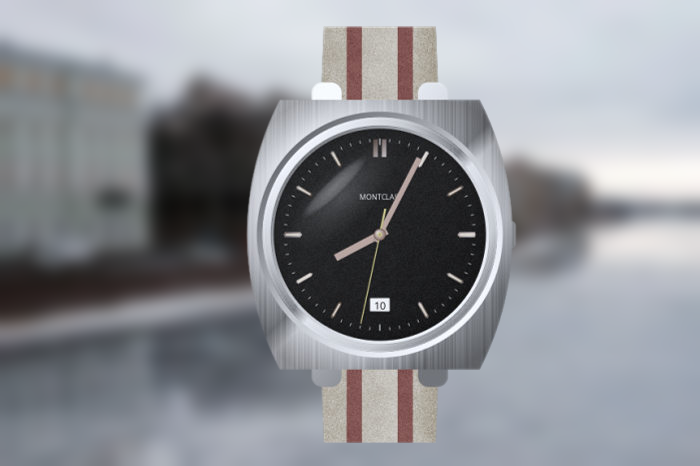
8:04:32
